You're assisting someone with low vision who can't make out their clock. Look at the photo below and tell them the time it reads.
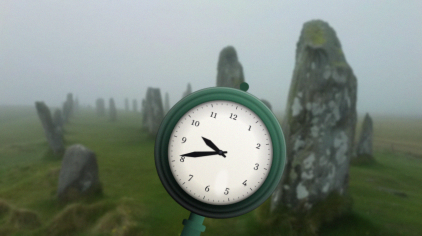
9:41
